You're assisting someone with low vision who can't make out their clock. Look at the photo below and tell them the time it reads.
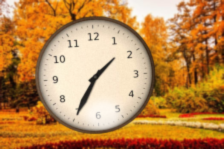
1:35
